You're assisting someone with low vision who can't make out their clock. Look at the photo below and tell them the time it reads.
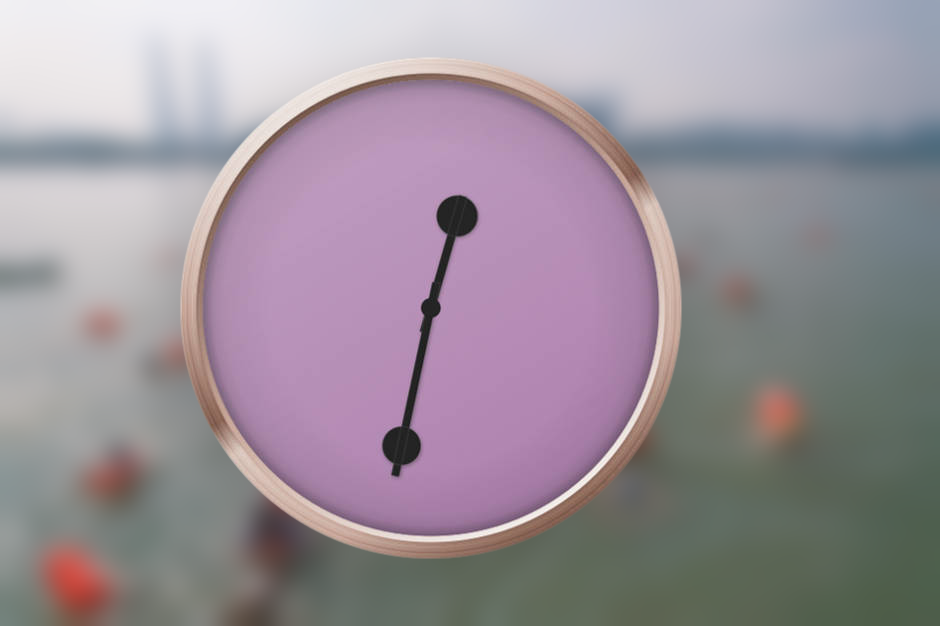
12:32
